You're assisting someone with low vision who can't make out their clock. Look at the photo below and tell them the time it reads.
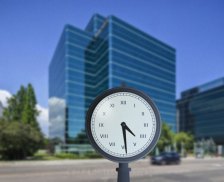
4:29
